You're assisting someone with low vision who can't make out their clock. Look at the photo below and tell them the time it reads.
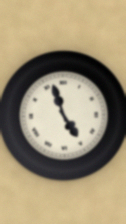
4:57
